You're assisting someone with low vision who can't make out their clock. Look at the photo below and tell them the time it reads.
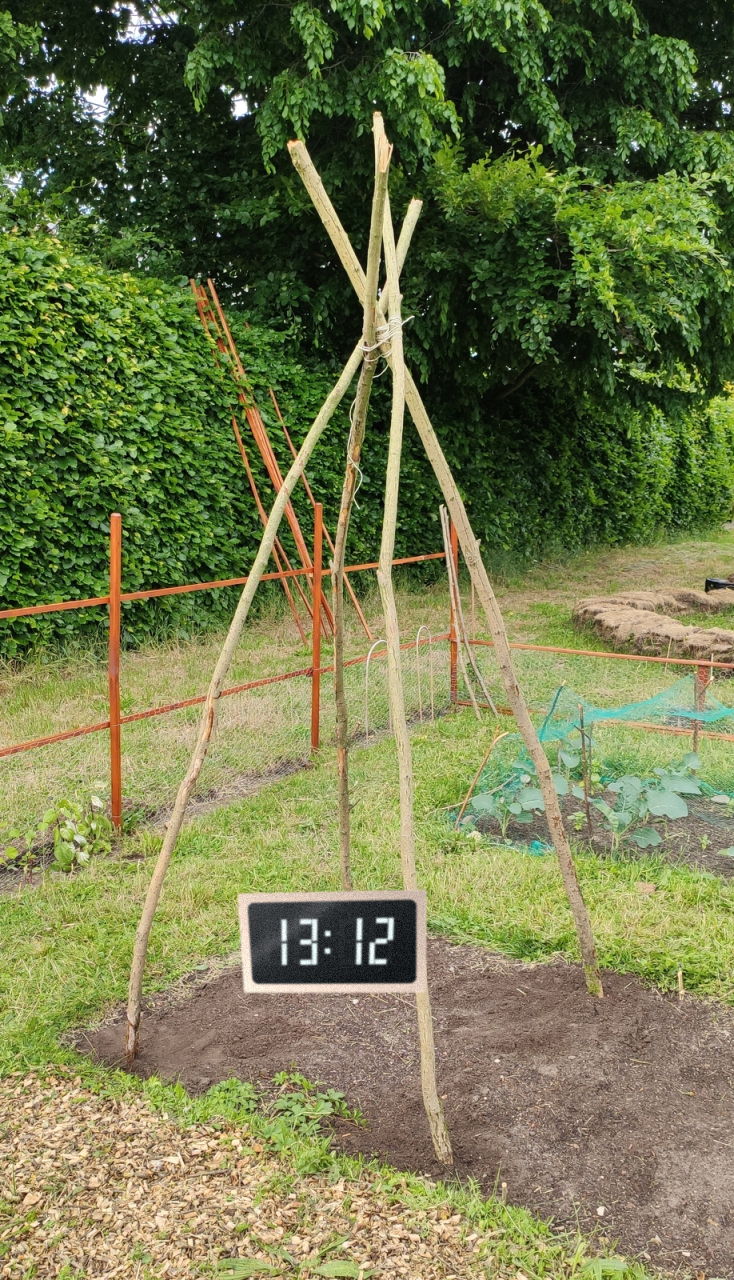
13:12
